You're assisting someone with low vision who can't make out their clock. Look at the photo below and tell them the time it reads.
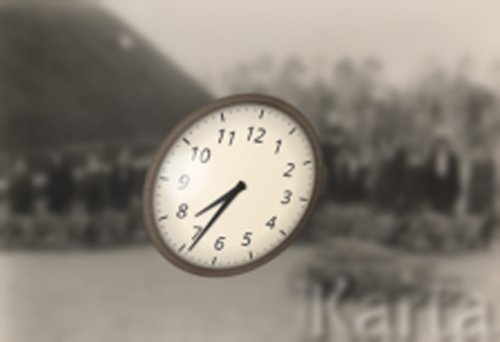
7:34
